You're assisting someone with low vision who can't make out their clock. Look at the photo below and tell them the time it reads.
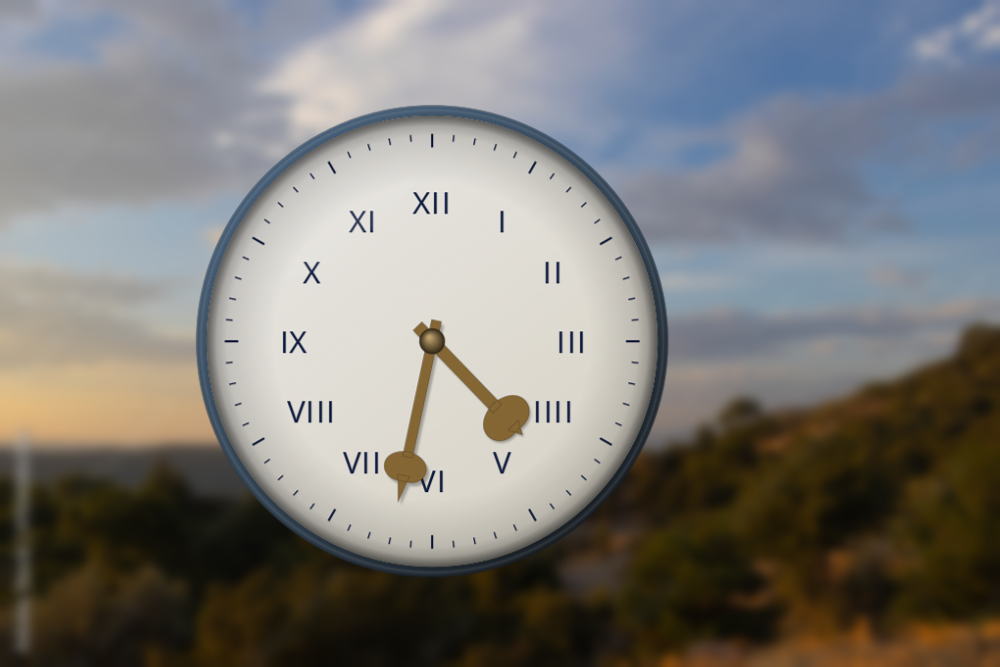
4:32
